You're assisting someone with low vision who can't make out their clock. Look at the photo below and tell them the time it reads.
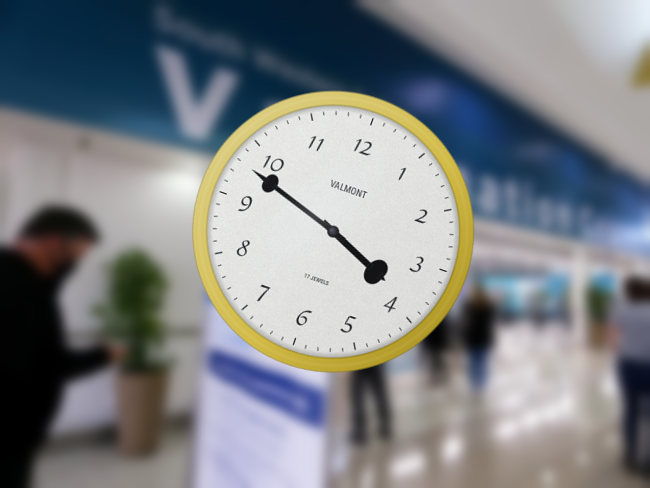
3:48
